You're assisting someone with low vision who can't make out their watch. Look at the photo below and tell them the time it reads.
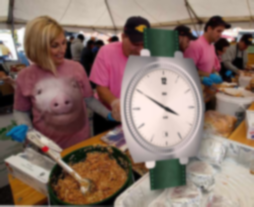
3:50
